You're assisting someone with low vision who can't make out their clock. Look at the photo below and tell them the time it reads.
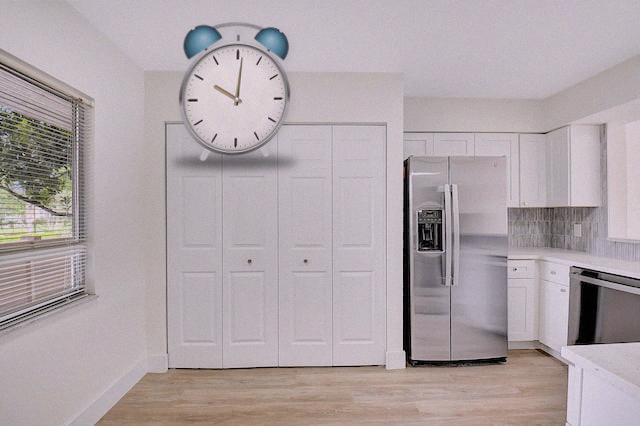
10:01
